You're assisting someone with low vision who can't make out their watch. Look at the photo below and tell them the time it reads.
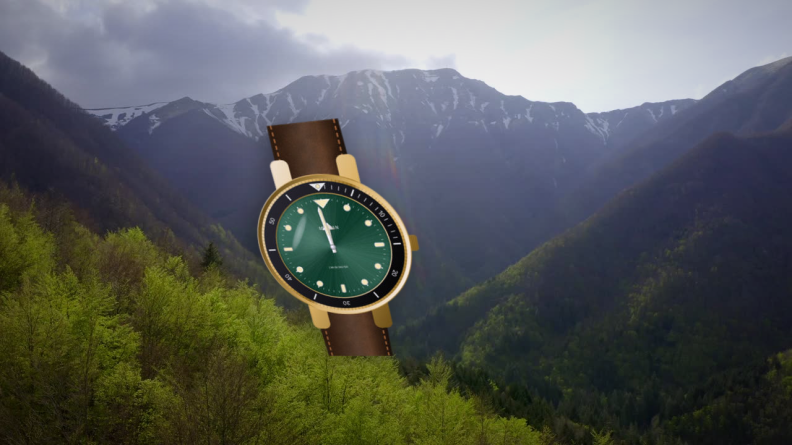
11:59
